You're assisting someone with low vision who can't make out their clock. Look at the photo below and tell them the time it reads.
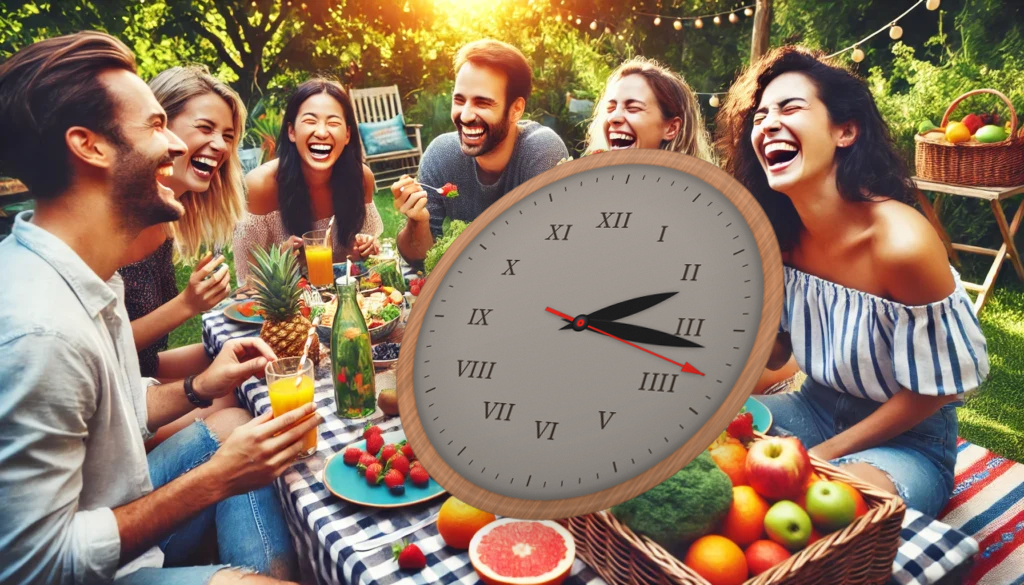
2:16:18
